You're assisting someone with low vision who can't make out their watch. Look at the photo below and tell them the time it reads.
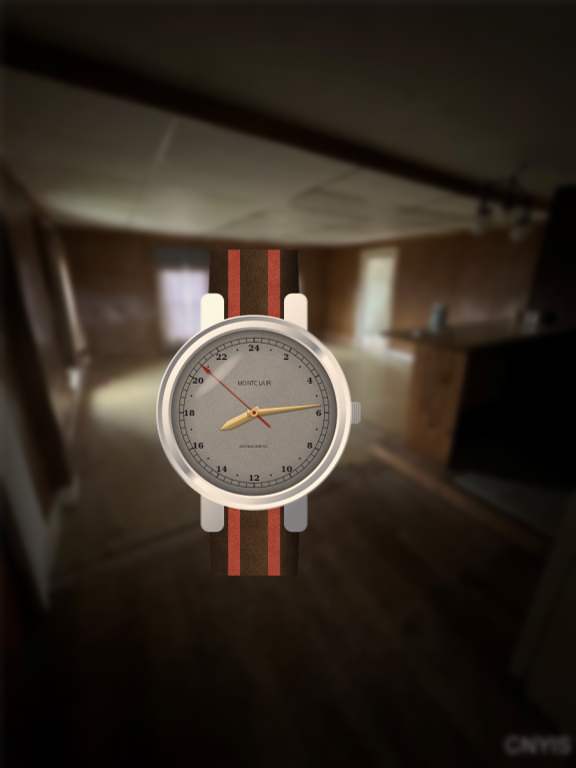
16:13:52
